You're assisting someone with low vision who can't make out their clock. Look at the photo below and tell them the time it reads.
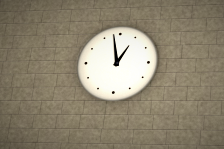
12:58
